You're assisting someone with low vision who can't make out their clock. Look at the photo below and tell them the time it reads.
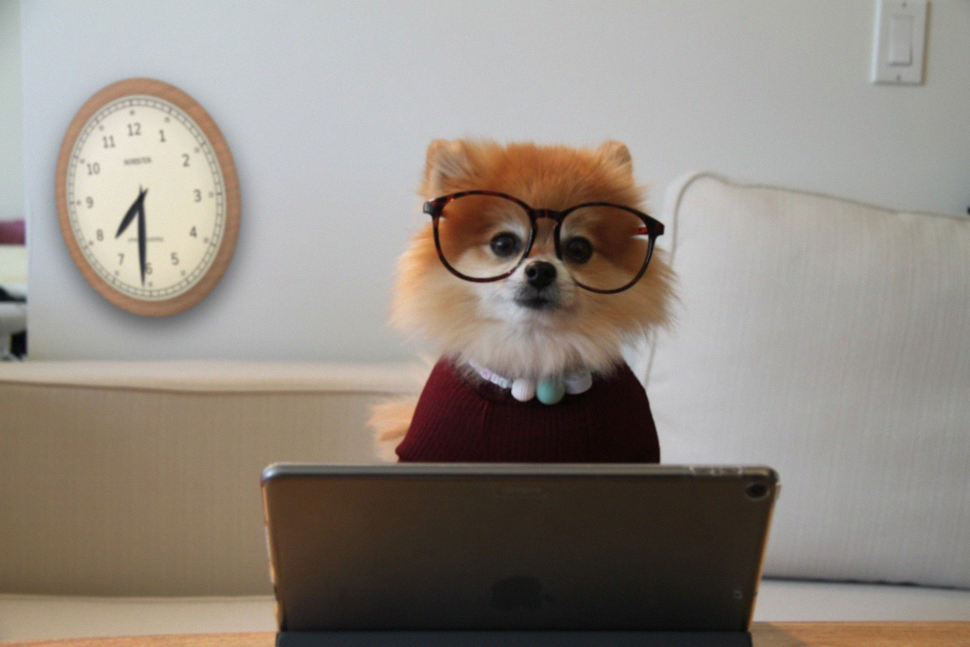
7:31
